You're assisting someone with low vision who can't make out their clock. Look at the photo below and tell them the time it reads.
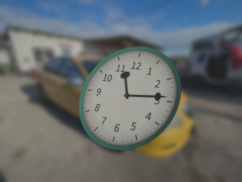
11:14
